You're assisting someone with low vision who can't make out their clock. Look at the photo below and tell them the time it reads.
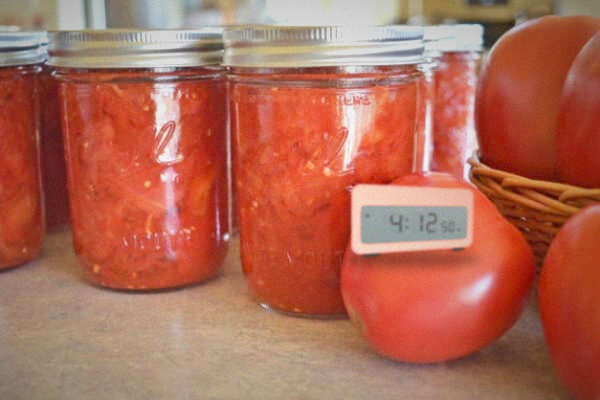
4:12
